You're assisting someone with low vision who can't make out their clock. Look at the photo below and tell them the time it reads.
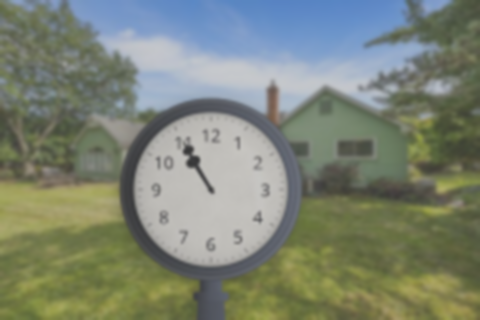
10:55
